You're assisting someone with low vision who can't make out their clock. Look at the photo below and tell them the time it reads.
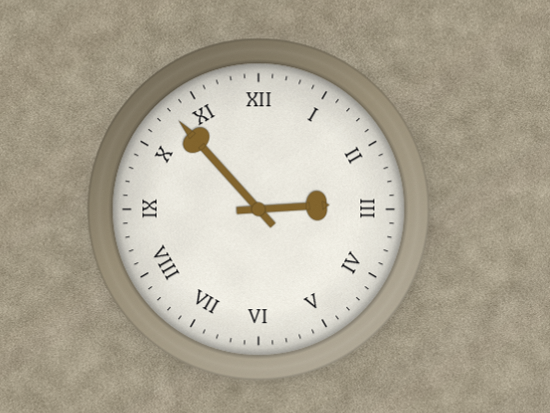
2:53
